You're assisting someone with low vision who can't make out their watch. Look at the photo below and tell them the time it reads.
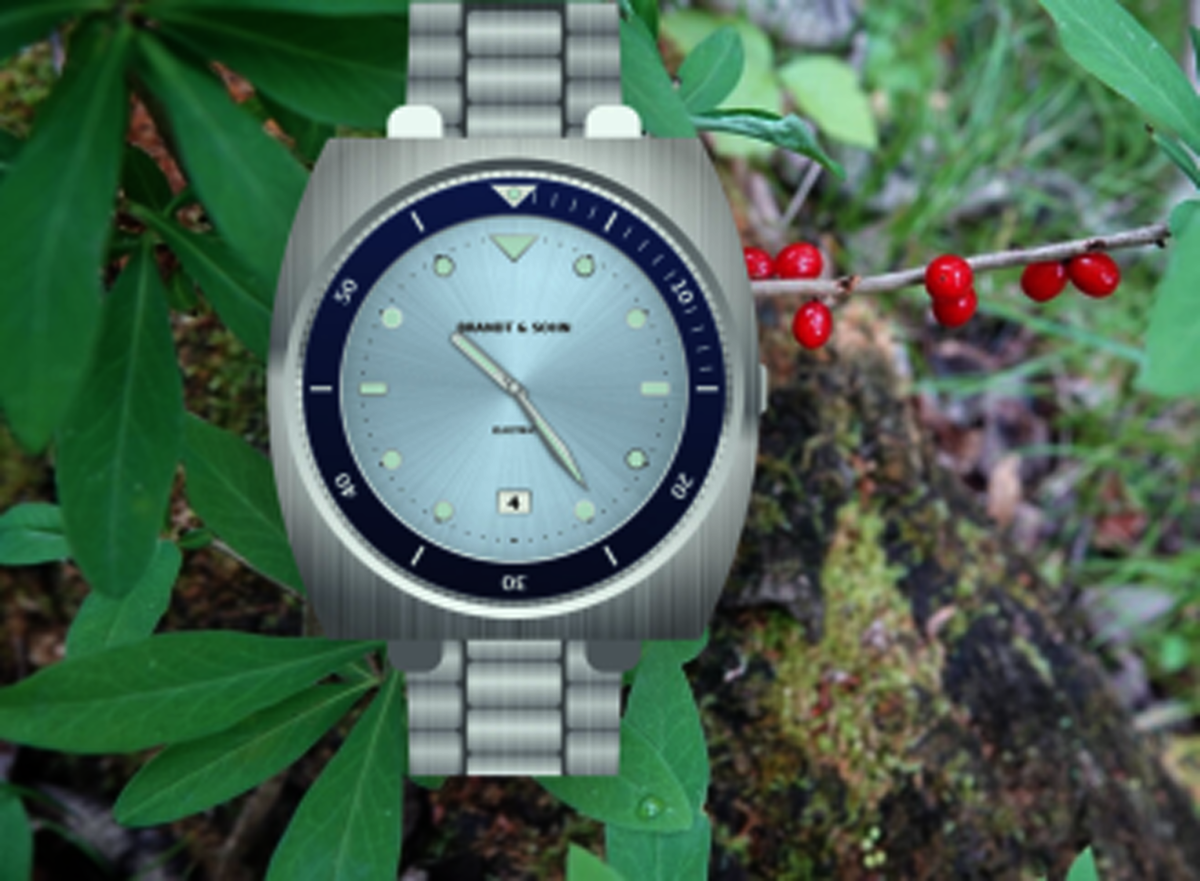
10:24
